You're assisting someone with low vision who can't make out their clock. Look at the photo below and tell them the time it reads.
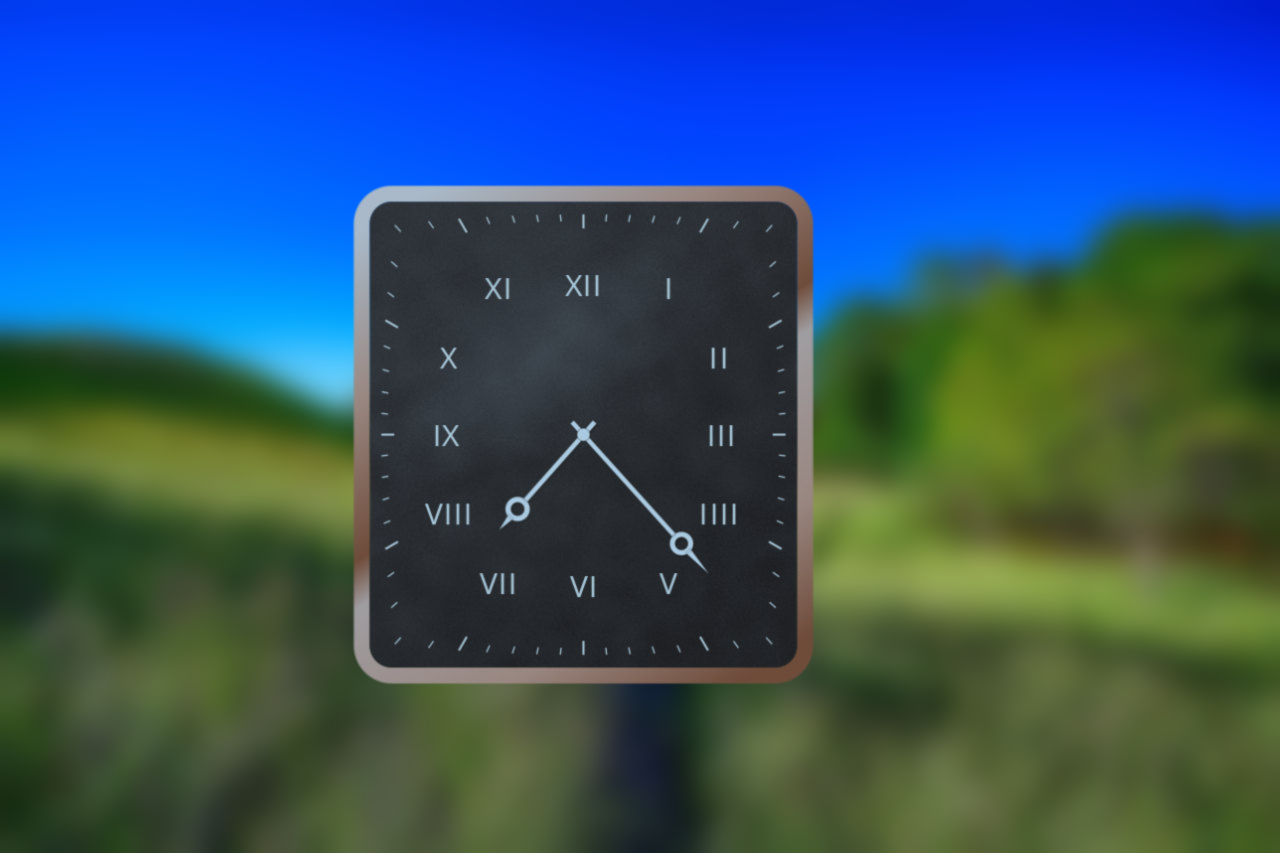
7:23
